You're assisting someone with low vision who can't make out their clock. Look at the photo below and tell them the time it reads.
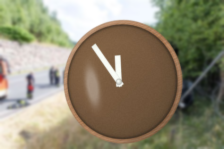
11:54
